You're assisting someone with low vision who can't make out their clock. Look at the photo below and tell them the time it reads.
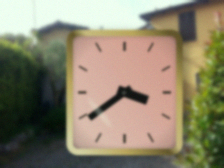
3:39
